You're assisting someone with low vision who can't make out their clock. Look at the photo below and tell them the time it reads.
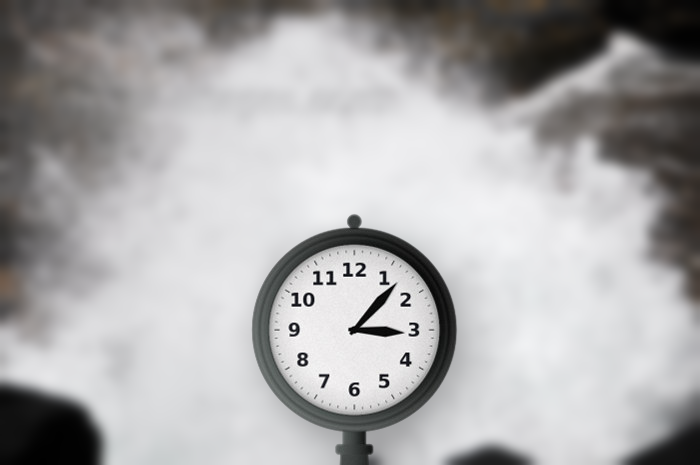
3:07
